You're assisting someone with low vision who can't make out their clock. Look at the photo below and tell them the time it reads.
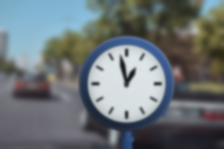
12:58
